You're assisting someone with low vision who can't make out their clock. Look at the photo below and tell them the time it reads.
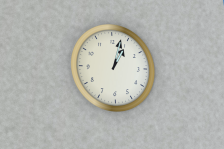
1:03
